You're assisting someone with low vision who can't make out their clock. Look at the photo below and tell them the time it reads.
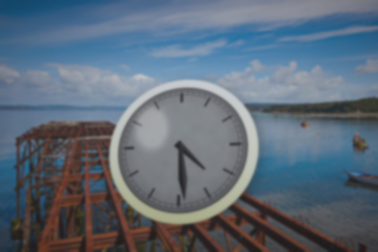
4:29
